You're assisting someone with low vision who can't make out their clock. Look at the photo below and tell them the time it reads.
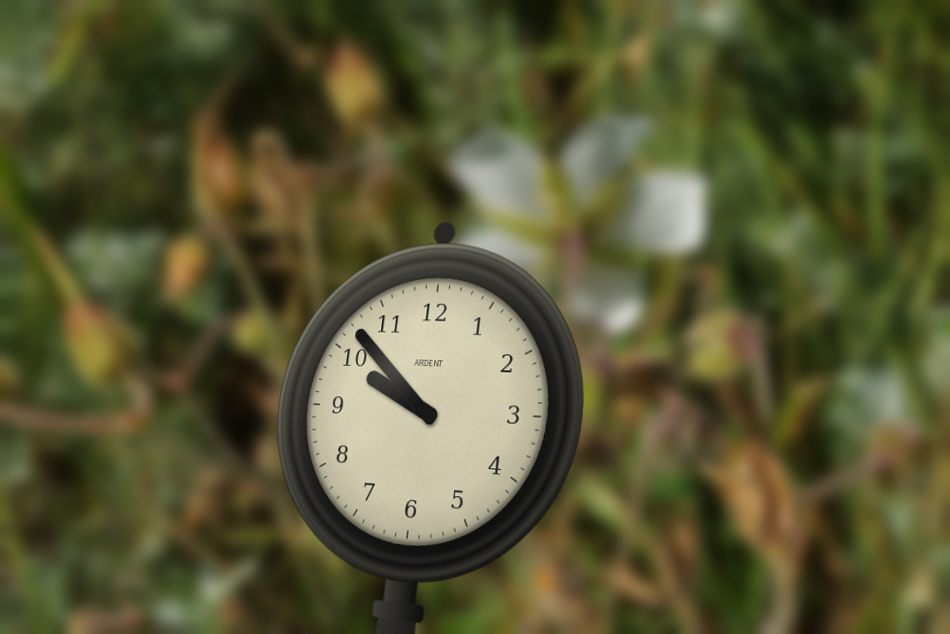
9:52
